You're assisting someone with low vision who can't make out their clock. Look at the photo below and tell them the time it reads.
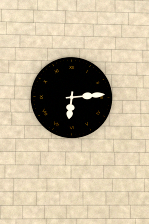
6:14
